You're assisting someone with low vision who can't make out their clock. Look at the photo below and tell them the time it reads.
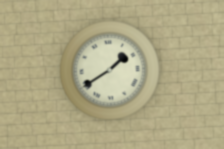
1:40
